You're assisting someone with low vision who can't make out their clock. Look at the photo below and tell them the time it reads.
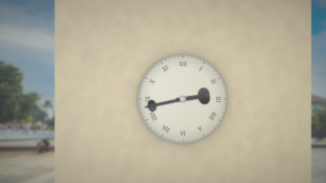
2:43
